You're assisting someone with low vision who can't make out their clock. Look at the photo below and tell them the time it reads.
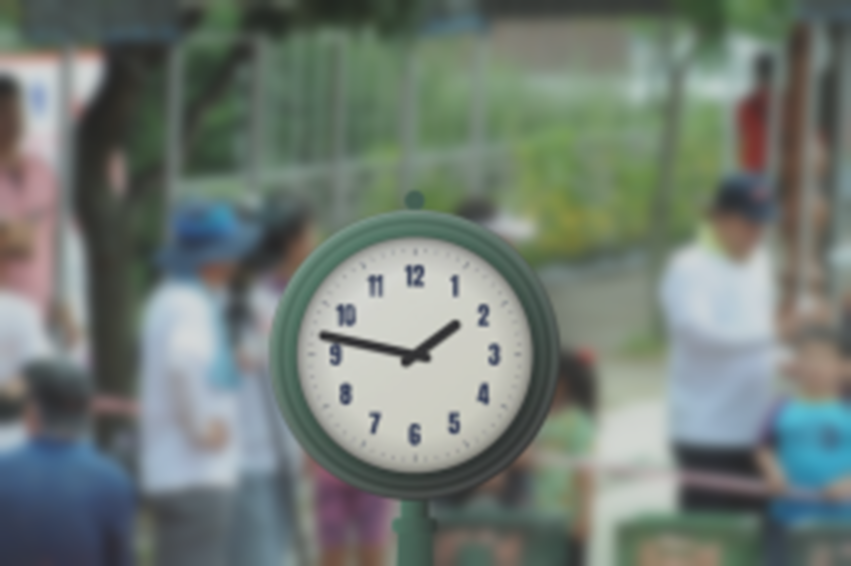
1:47
